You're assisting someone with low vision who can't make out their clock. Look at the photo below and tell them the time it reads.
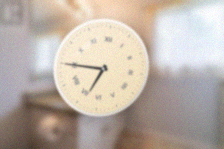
6:45
